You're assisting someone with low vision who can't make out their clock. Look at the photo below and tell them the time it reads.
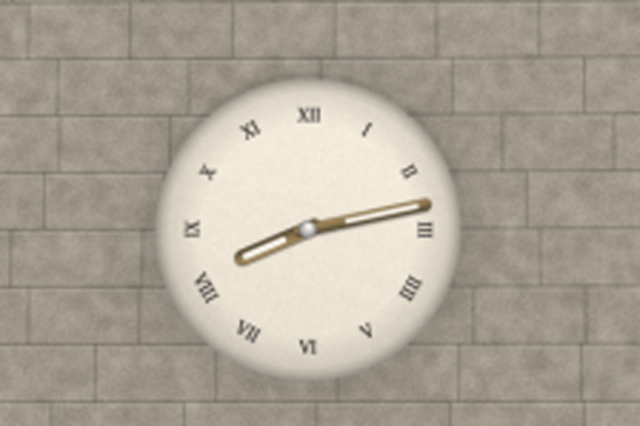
8:13
